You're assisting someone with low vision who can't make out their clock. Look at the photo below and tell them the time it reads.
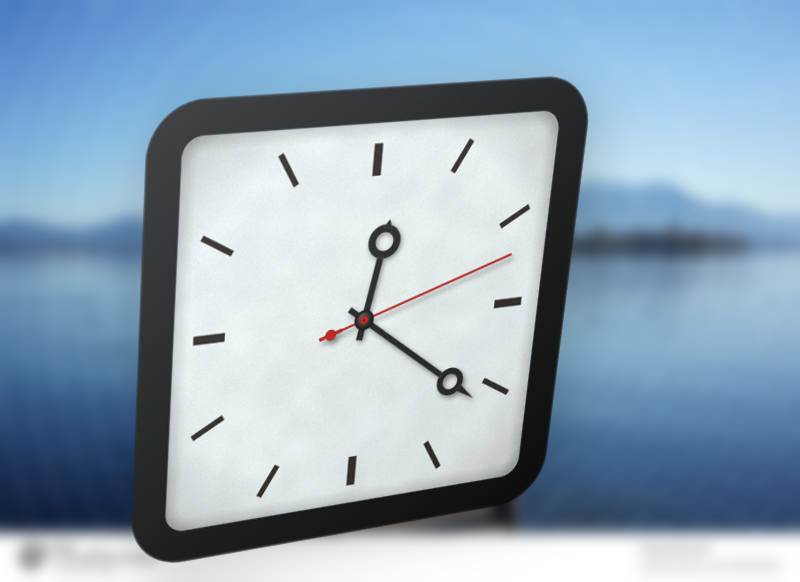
12:21:12
